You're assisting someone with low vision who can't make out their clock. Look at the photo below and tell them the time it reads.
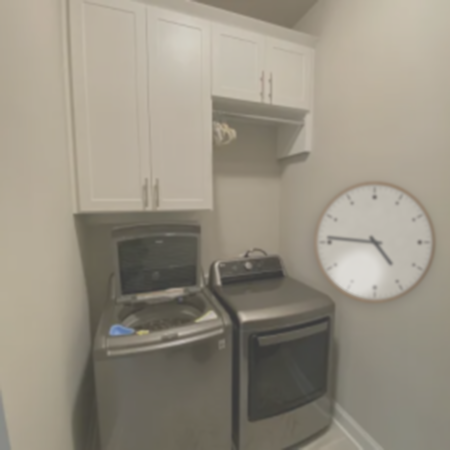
4:46
